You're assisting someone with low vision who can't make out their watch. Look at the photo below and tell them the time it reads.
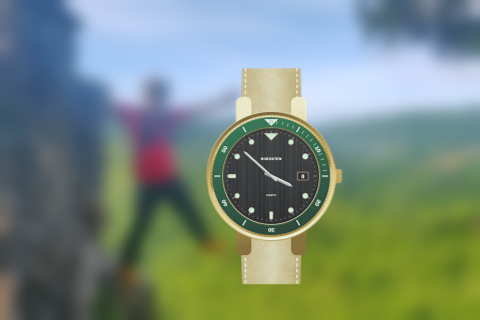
3:52
